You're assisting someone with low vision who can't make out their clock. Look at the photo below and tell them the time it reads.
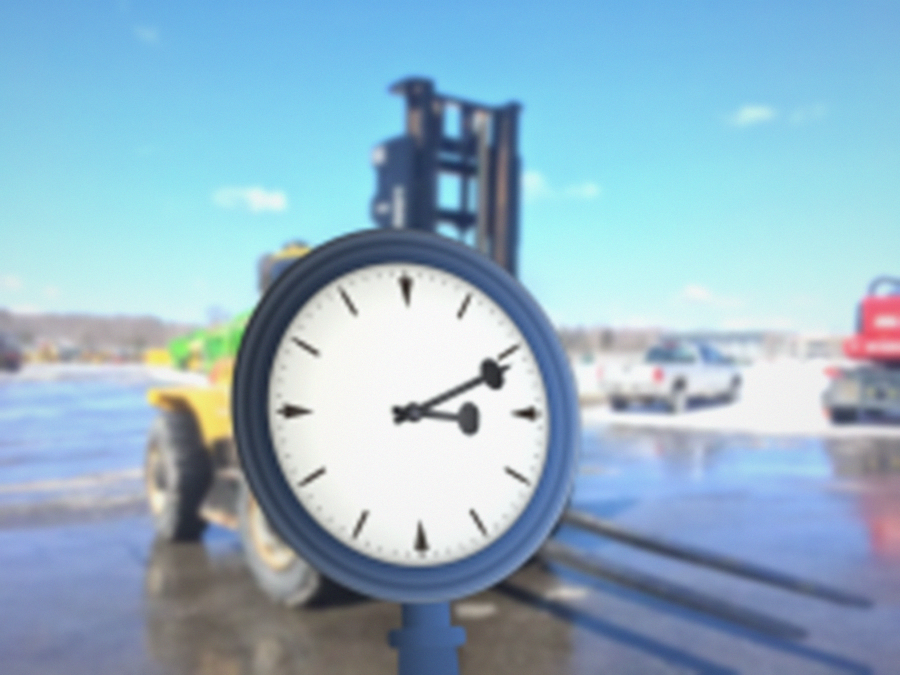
3:11
